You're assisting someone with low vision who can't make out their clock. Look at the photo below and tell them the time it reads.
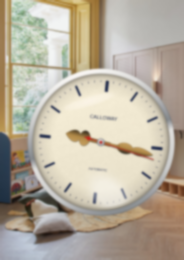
9:16:17
